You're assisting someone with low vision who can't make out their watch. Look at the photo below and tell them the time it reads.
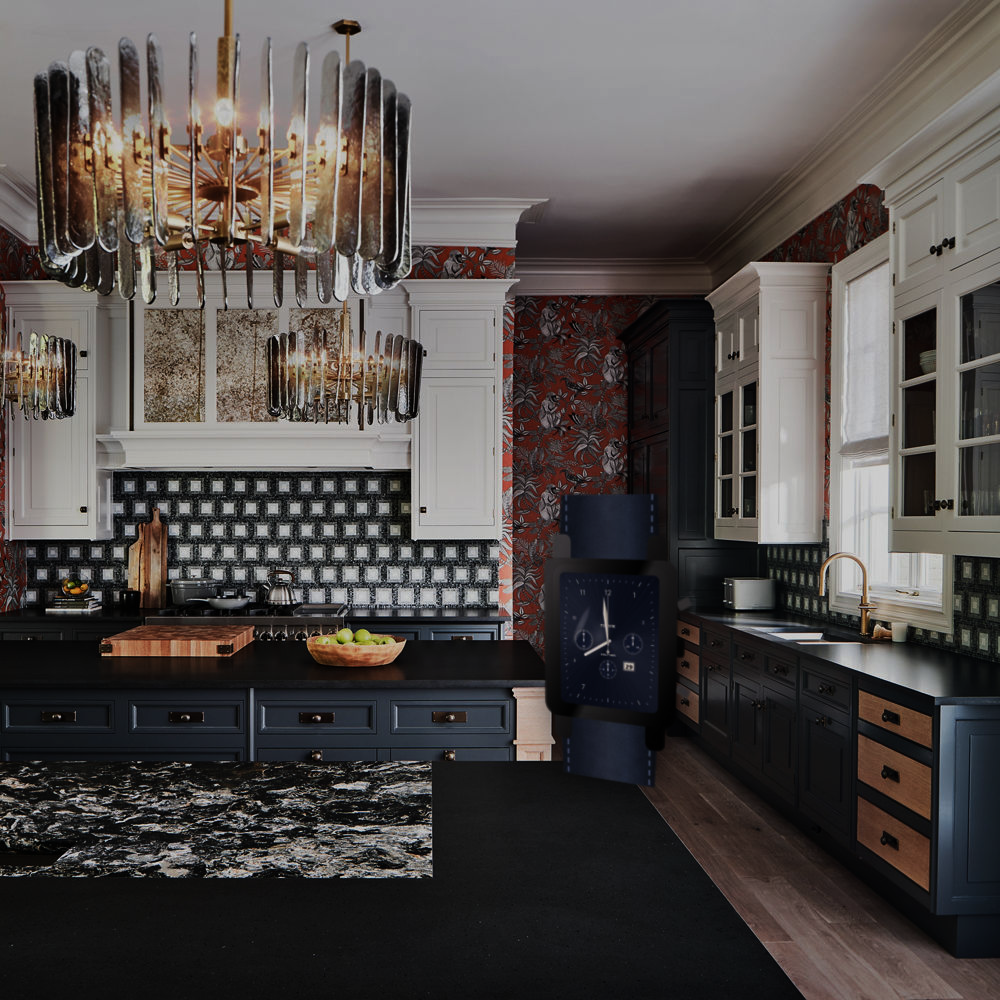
7:59
